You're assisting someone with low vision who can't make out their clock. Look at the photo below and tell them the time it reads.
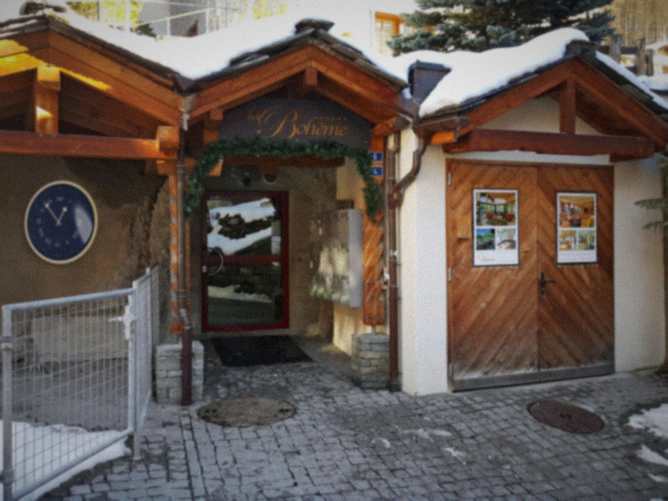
12:53
